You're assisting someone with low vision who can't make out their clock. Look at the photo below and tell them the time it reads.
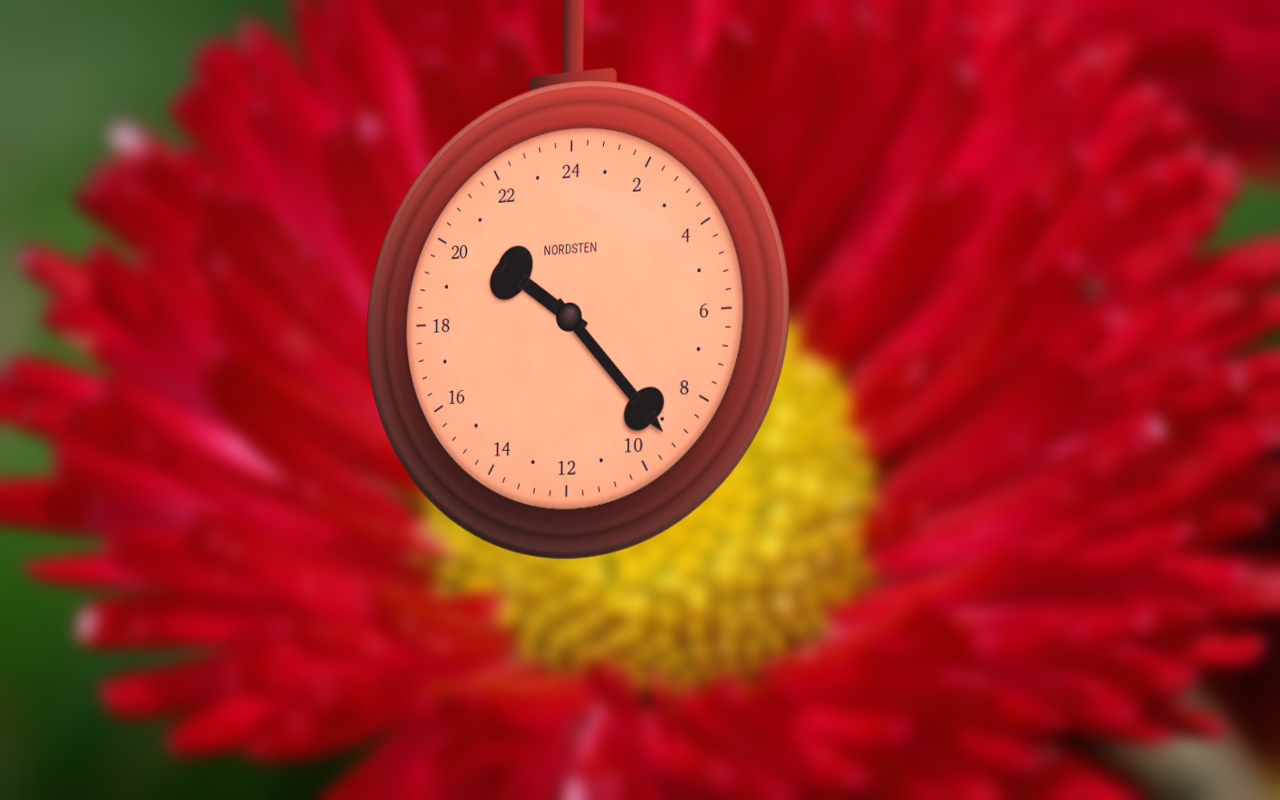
20:23
